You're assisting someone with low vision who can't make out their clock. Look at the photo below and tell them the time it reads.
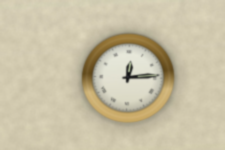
12:14
